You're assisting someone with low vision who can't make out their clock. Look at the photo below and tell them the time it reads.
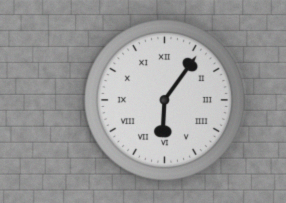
6:06
